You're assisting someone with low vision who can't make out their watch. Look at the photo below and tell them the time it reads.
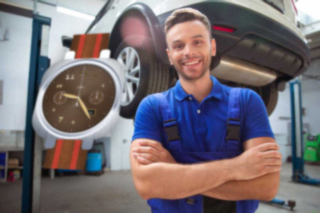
9:24
